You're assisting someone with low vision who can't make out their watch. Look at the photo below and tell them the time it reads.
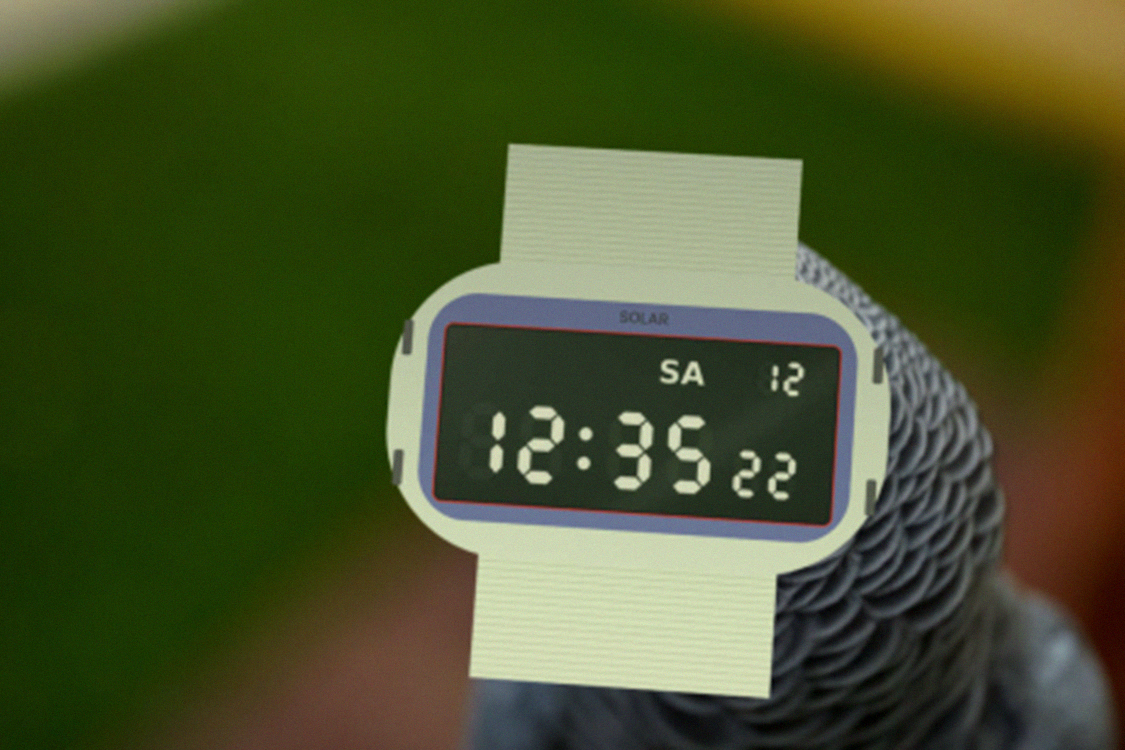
12:35:22
